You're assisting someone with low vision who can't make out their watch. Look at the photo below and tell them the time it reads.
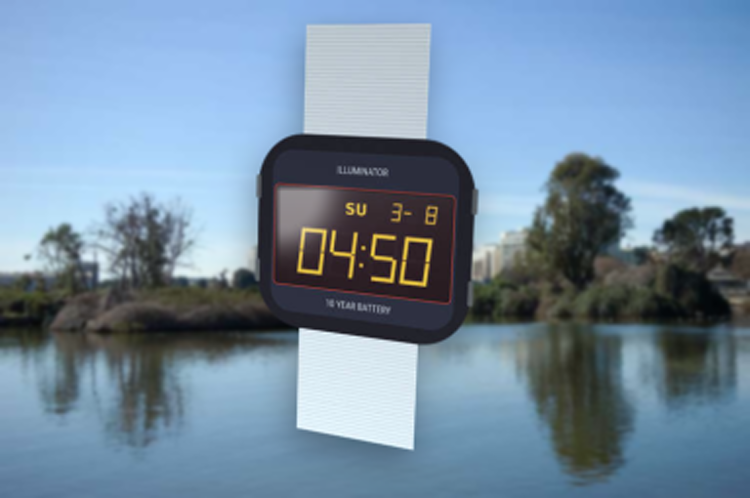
4:50
